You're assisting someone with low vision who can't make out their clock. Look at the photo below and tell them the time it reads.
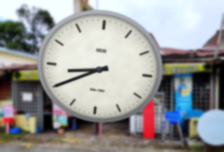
8:40
